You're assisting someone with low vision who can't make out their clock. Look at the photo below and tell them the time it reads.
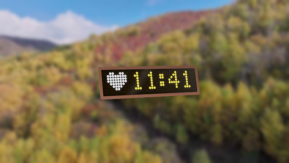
11:41
